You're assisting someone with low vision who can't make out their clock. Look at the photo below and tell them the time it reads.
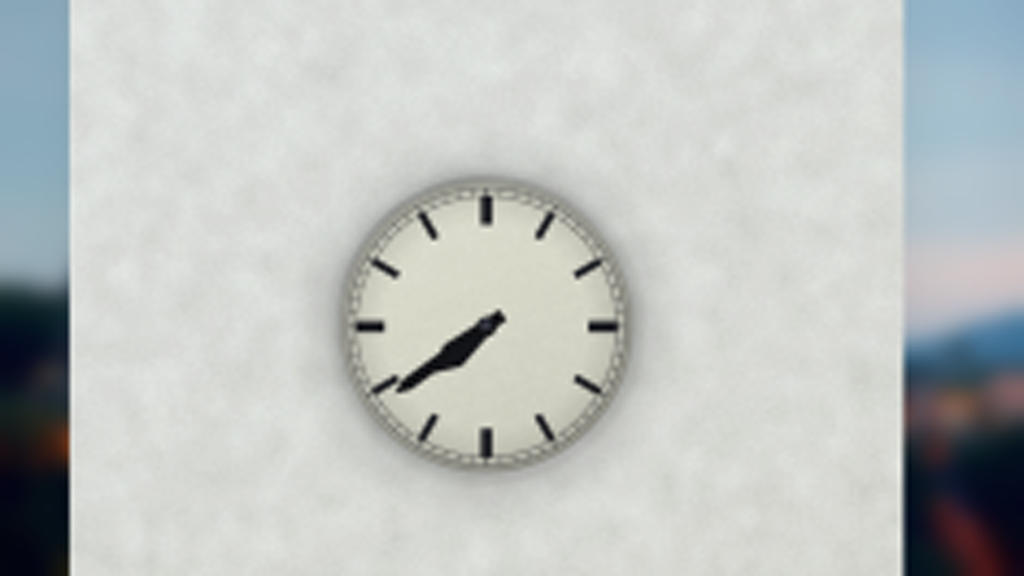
7:39
